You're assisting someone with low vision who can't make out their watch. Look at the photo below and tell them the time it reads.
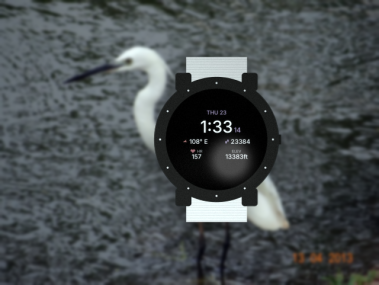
1:33
